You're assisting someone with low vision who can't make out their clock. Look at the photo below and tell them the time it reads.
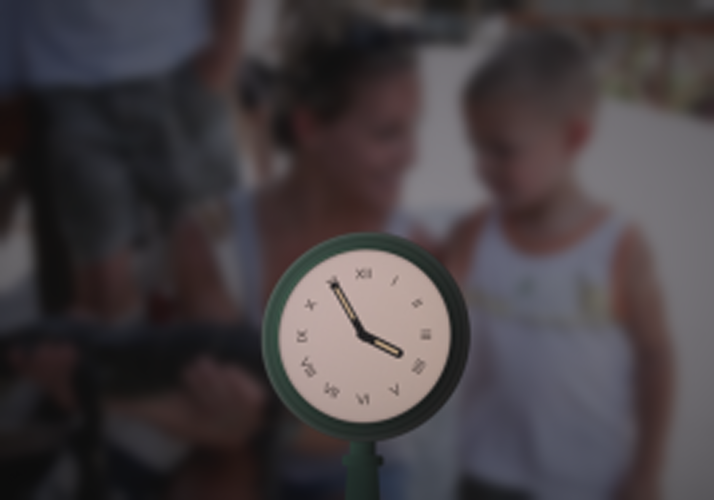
3:55
